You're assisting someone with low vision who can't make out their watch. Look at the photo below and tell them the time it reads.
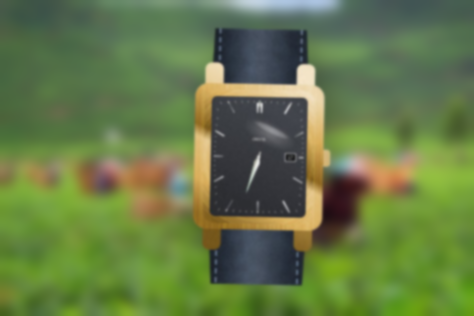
6:33
